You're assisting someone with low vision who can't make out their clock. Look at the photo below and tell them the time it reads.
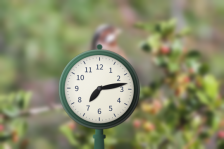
7:13
